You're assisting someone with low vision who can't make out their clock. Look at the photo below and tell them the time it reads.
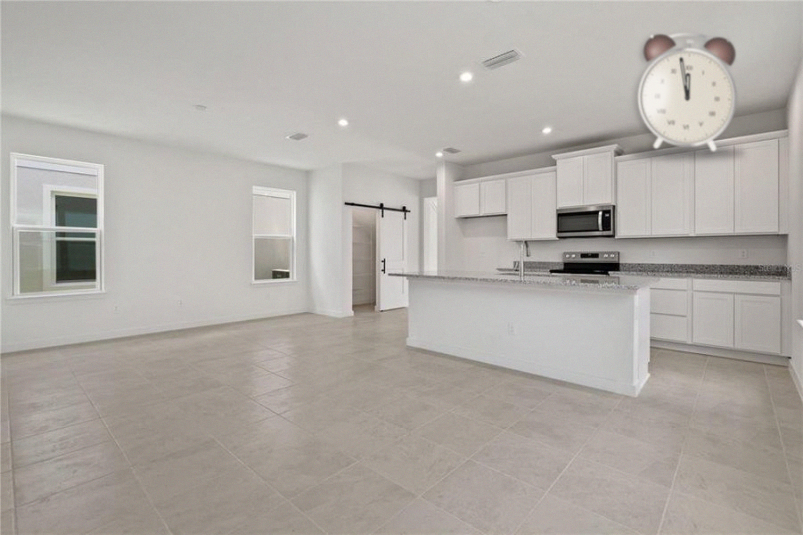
11:58
